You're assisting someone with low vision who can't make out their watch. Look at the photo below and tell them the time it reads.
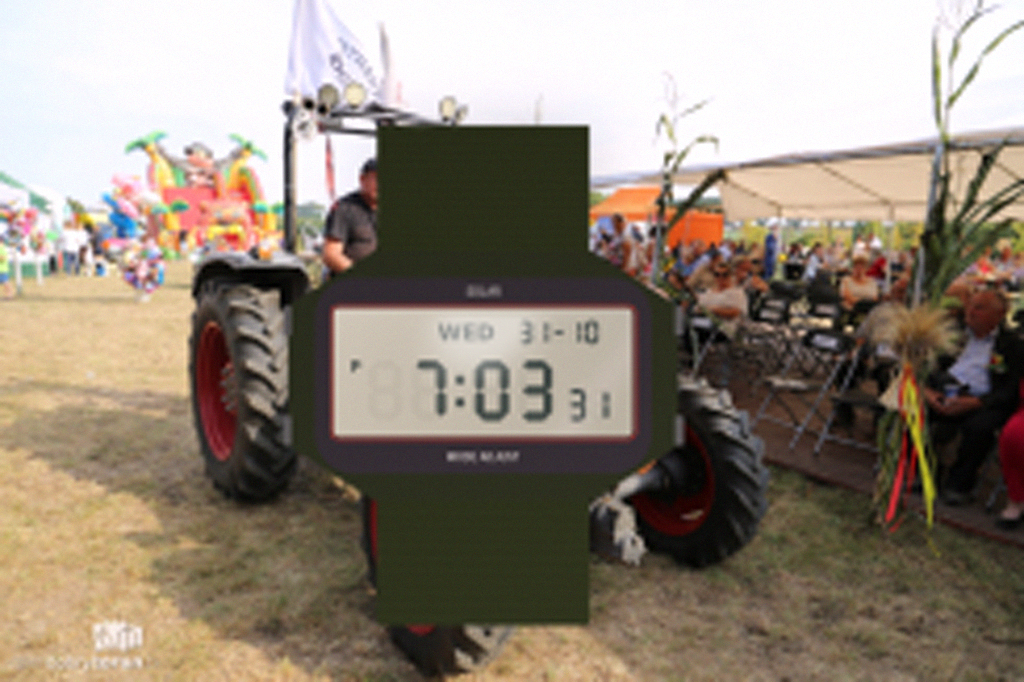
7:03:31
